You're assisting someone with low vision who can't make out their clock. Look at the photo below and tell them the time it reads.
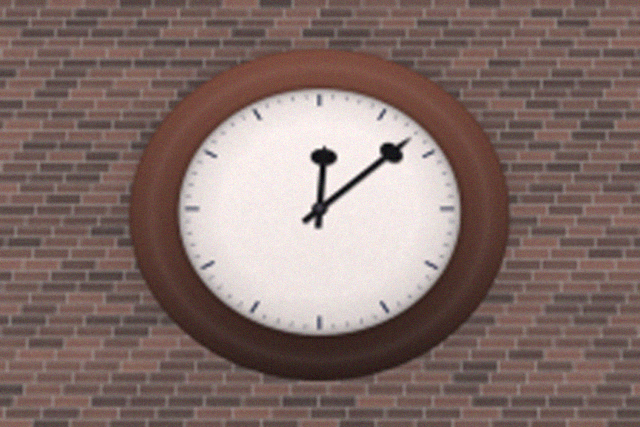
12:08
